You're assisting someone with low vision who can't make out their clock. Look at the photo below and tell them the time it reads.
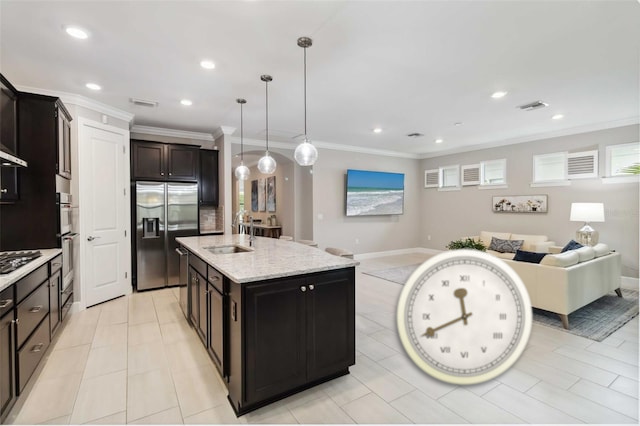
11:41
